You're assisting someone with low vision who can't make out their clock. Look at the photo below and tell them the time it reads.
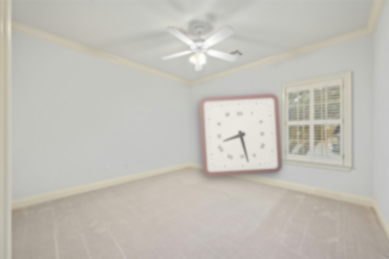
8:28
